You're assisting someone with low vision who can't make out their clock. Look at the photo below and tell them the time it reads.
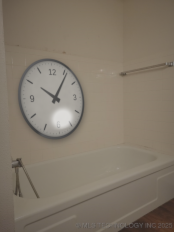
10:06
